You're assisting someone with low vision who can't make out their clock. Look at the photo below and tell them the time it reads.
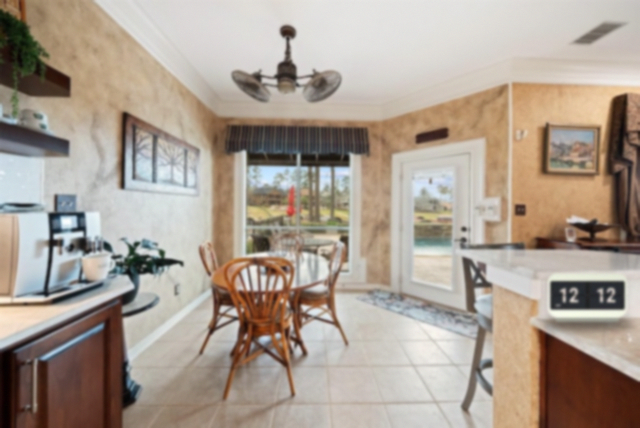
12:12
